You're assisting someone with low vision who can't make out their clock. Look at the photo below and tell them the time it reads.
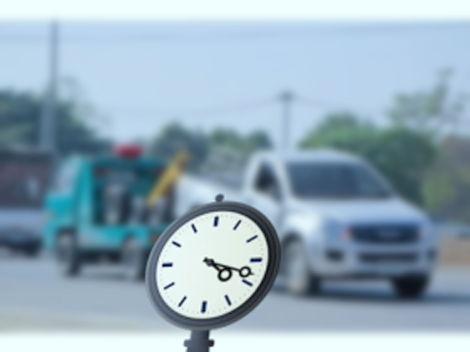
4:18
